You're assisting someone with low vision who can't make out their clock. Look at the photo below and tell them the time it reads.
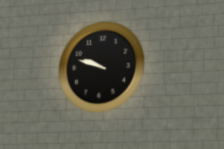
9:48
